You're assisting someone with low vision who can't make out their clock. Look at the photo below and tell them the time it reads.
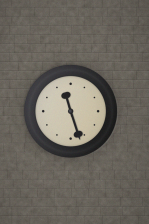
11:27
